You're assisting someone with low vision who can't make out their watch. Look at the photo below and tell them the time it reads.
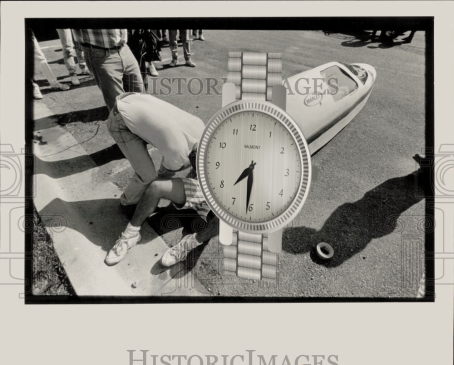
7:31
